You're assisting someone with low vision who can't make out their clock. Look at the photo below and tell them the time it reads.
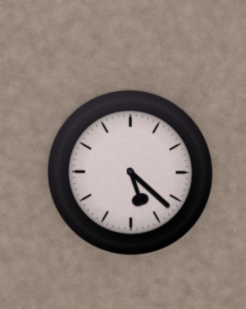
5:22
